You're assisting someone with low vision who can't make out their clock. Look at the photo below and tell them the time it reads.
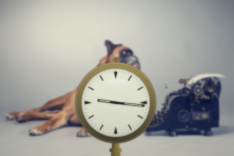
9:16
